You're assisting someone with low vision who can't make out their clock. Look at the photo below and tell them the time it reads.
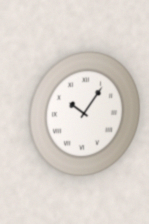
10:06
